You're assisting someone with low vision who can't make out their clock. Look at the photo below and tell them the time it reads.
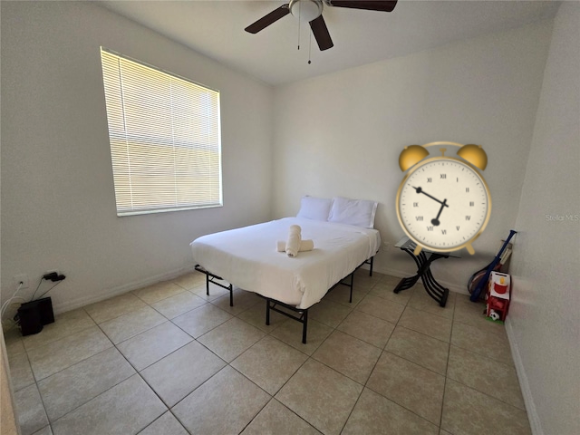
6:50
